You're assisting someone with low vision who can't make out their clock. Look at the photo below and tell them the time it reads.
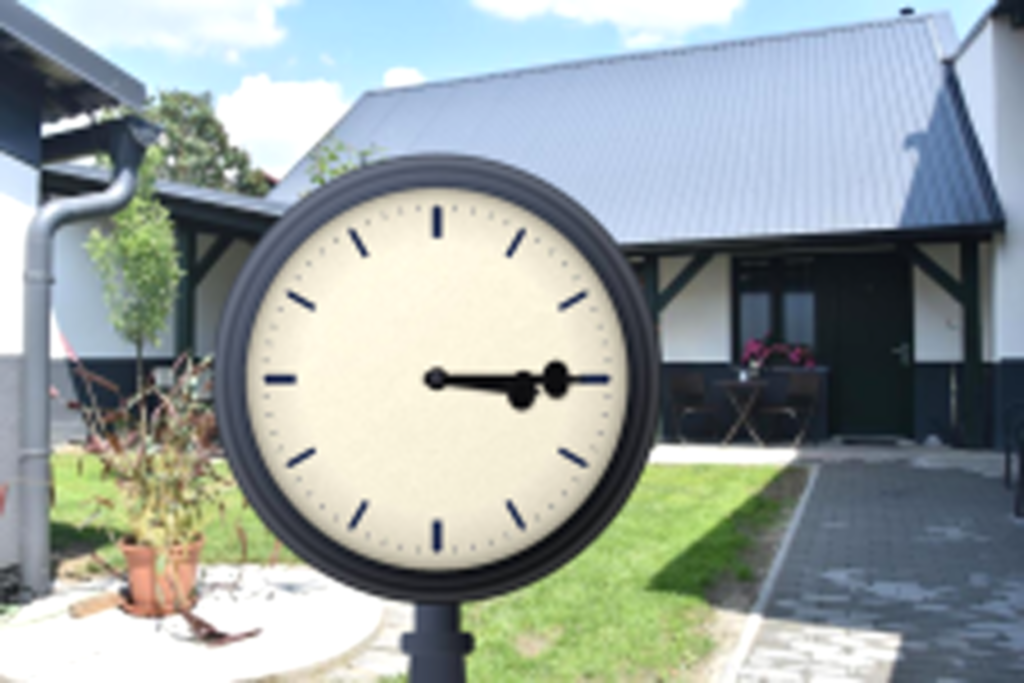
3:15
